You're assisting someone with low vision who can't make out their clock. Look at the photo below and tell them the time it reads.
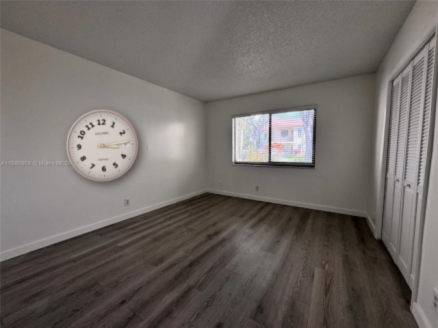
3:14
